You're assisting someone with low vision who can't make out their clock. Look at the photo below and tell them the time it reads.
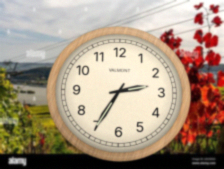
2:35
